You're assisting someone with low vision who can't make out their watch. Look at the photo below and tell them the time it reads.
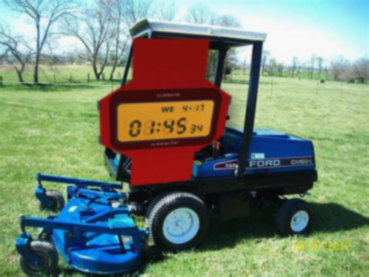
1:45
